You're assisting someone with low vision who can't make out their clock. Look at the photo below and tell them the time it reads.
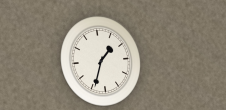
1:34
